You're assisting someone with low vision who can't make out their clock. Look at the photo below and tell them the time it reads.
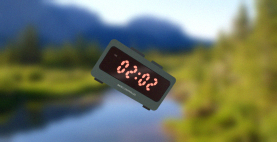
2:02
